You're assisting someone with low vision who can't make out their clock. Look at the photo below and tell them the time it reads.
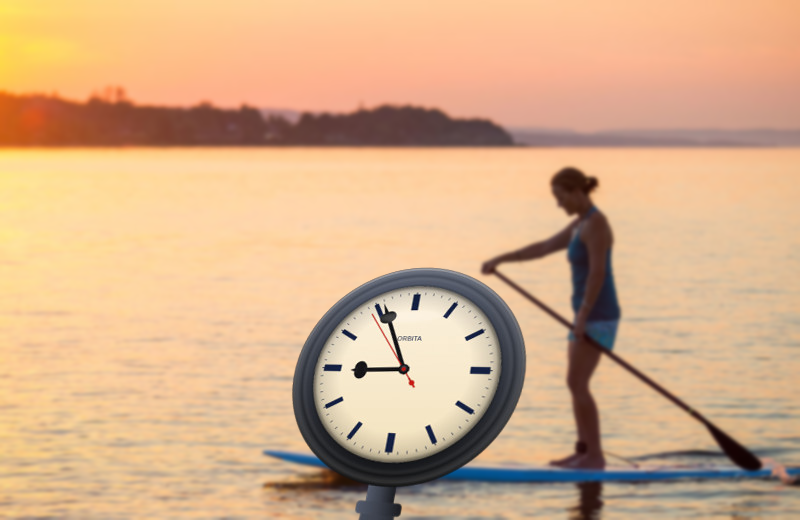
8:55:54
